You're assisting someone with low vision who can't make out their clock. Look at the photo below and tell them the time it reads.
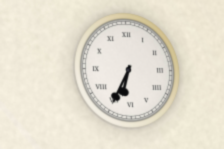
6:35
